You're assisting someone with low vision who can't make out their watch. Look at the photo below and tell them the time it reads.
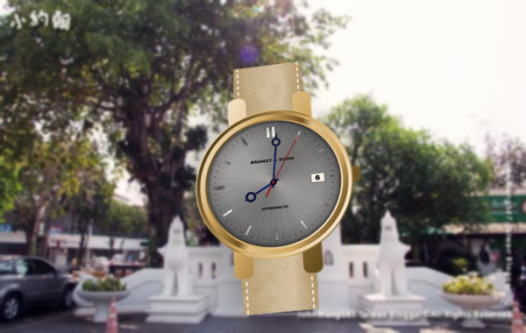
8:01:05
